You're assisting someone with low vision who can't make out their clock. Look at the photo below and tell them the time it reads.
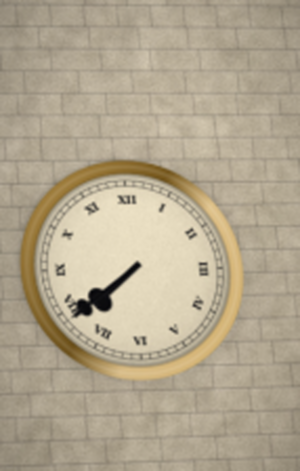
7:39
